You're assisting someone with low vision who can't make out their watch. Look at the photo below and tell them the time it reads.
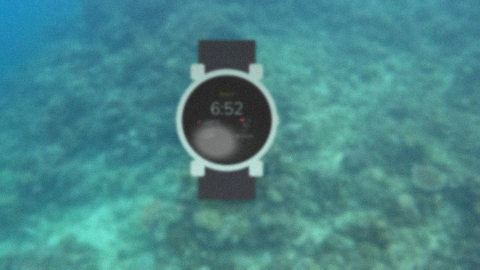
6:52
